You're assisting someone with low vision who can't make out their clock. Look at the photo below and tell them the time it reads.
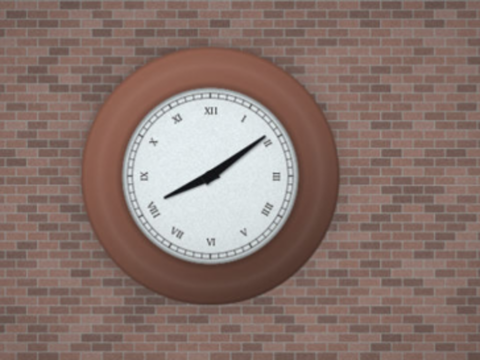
8:09
